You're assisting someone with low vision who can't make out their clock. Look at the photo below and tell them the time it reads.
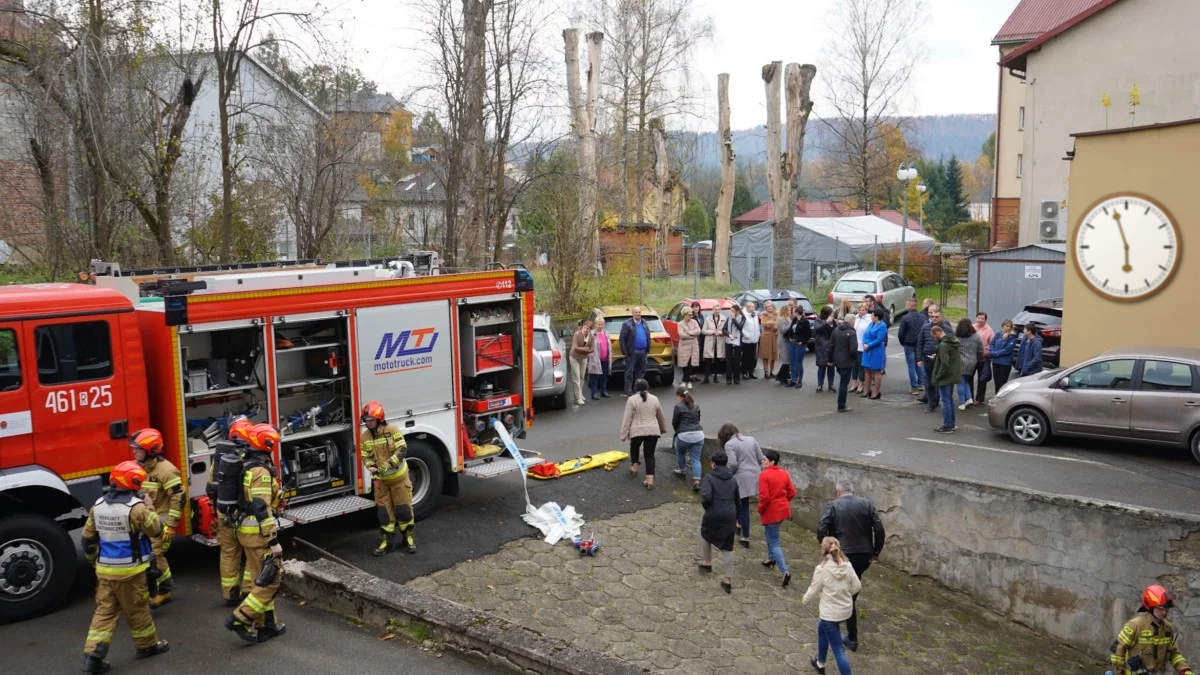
5:57
